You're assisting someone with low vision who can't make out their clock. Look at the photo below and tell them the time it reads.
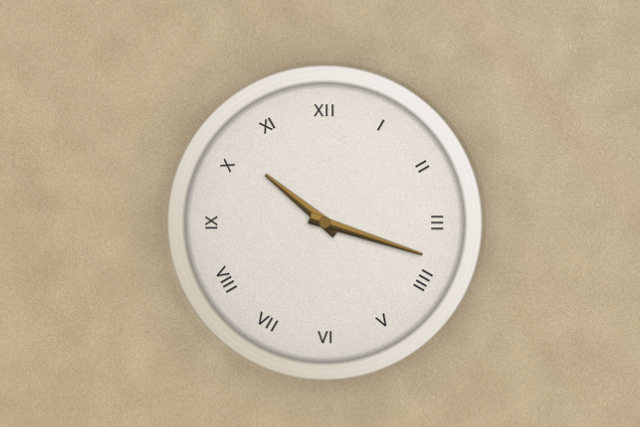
10:18
